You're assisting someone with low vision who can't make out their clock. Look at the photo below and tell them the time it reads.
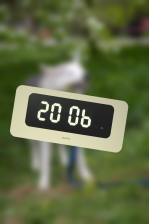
20:06
